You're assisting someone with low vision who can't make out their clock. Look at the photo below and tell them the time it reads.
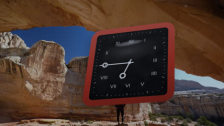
6:45
